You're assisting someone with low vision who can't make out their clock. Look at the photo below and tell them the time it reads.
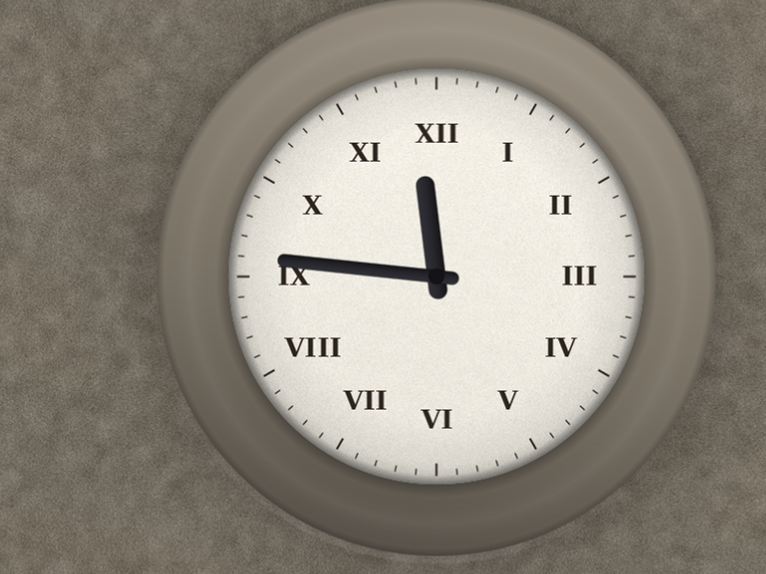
11:46
